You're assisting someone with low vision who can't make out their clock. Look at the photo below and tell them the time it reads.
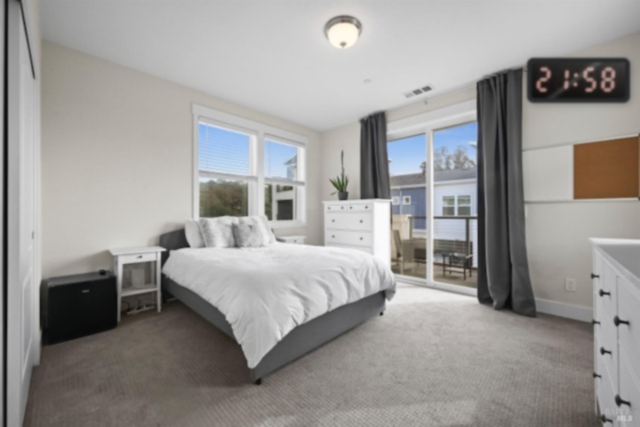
21:58
